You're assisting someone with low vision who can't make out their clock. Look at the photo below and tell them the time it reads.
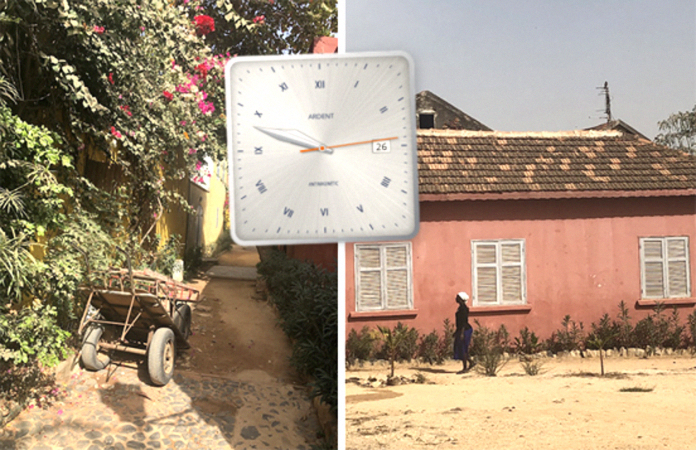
9:48:14
